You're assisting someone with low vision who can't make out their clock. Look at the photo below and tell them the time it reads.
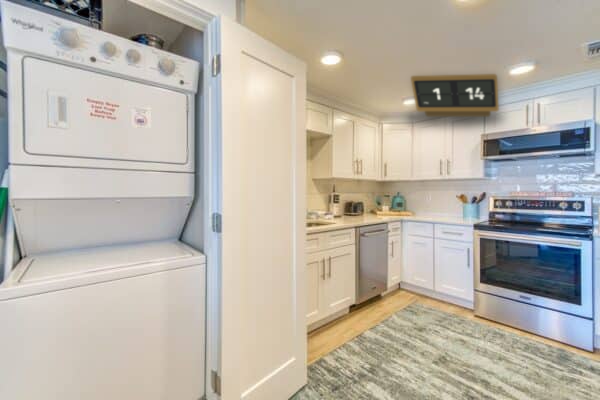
1:14
